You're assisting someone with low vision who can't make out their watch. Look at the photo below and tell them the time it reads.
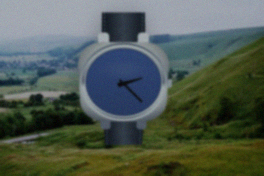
2:23
